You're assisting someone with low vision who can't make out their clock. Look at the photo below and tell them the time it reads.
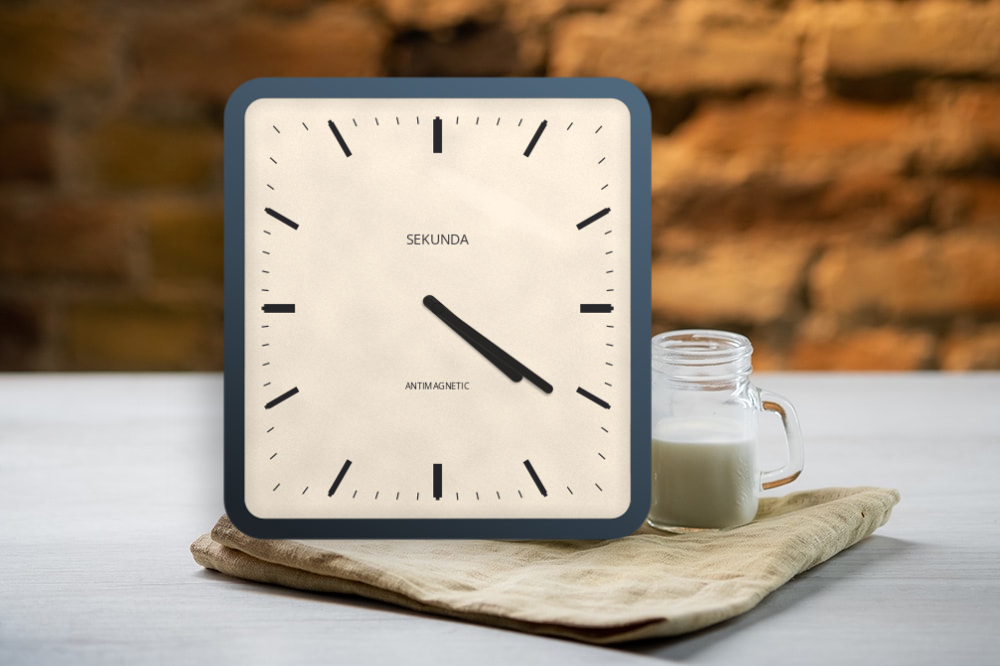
4:21
